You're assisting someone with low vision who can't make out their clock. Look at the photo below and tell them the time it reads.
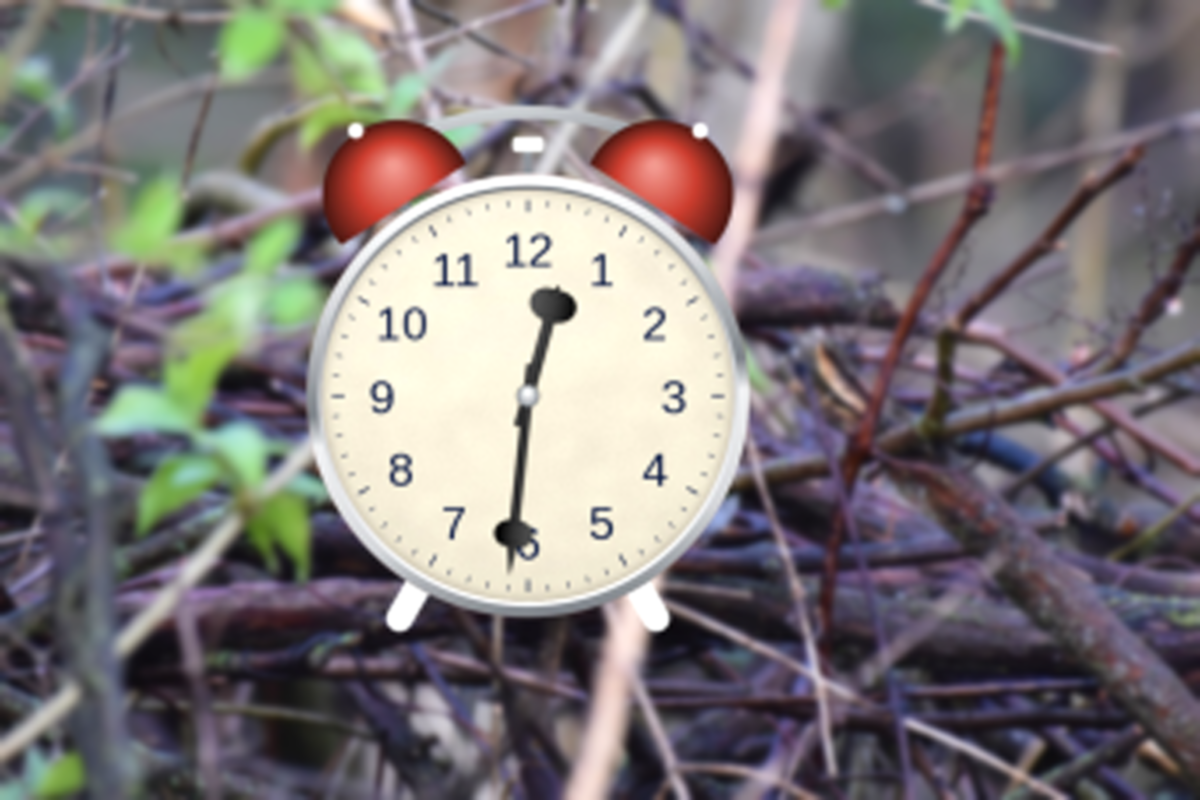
12:31
